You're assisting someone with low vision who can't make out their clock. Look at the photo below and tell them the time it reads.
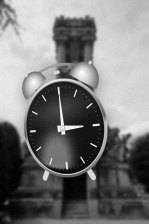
3:00
